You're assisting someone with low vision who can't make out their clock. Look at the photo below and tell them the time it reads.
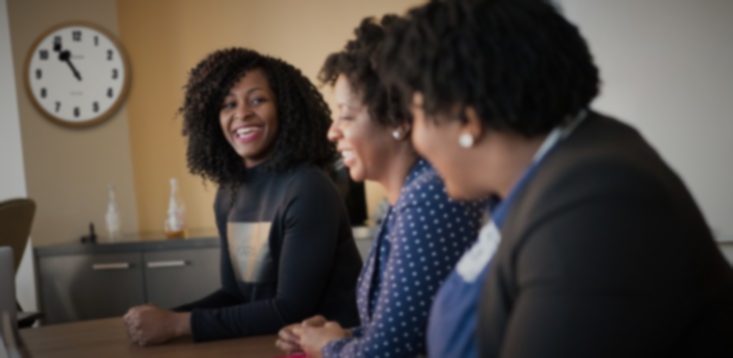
10:54
